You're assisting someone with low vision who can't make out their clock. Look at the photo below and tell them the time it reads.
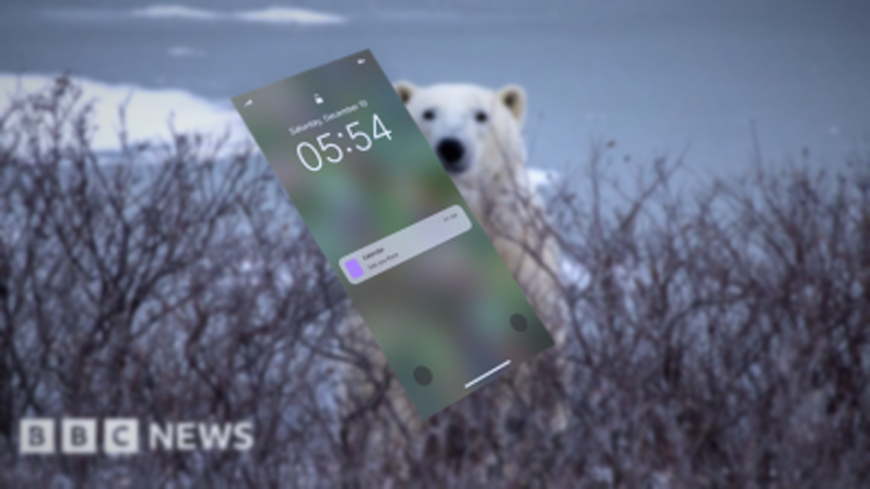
5:54
